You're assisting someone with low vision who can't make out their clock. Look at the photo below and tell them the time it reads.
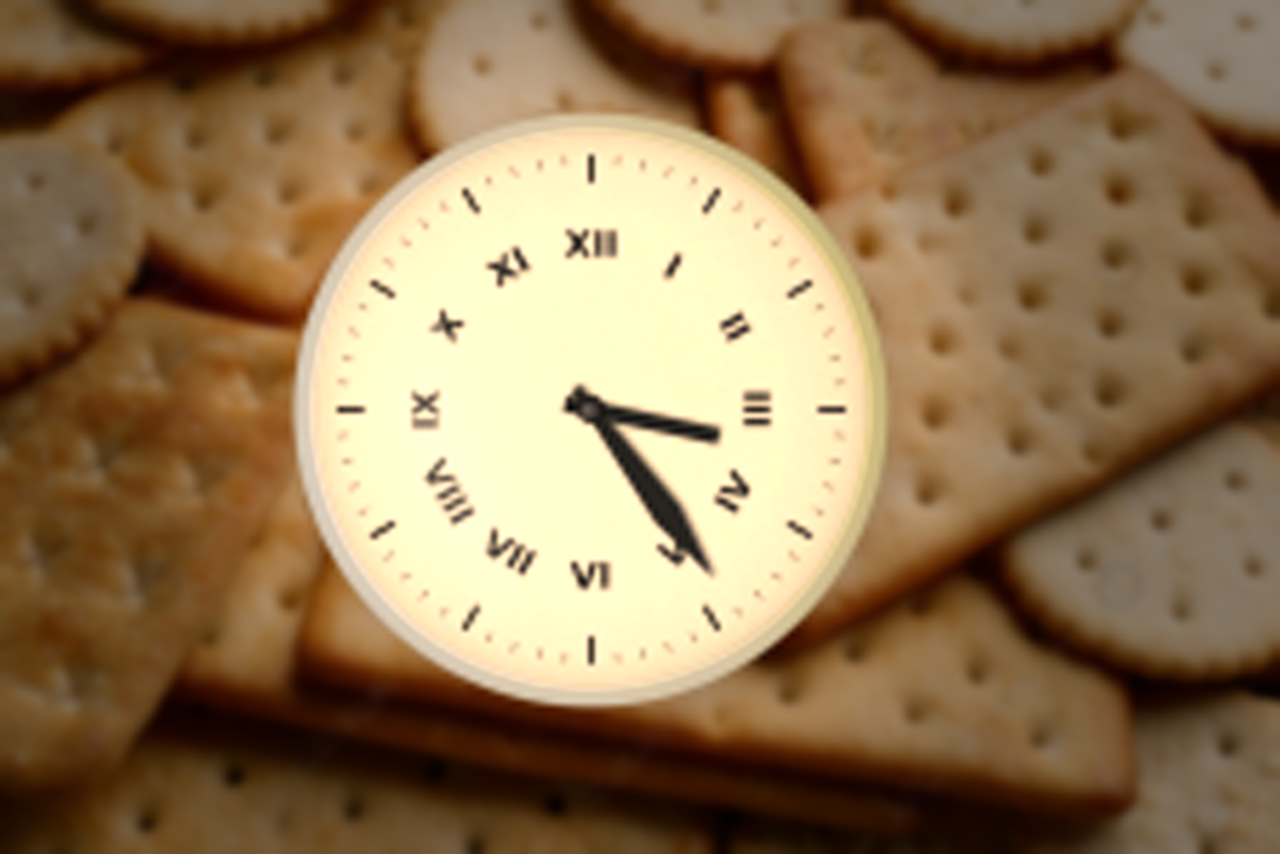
3:24
